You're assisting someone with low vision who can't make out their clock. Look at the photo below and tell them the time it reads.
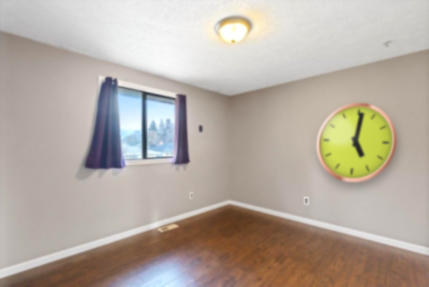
5:01
